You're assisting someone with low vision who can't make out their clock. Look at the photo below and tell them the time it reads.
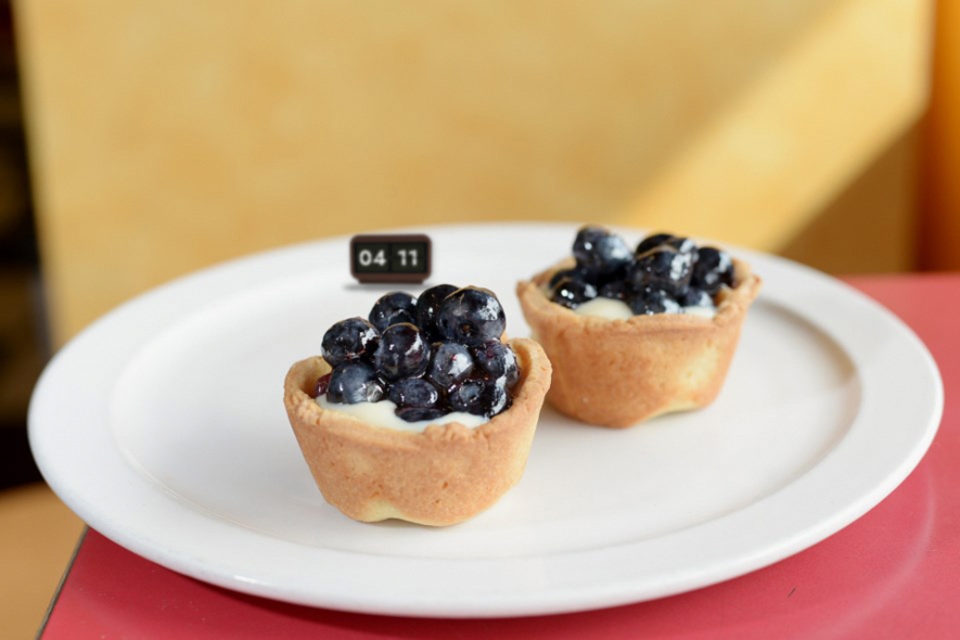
4:11
